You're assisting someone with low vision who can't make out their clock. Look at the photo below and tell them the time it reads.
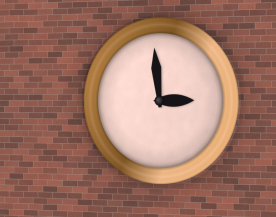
2:59
